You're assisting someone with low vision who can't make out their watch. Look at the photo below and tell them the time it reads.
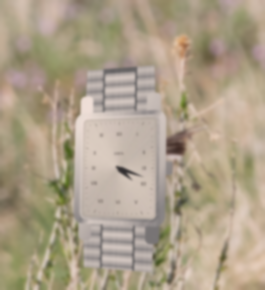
4:18
